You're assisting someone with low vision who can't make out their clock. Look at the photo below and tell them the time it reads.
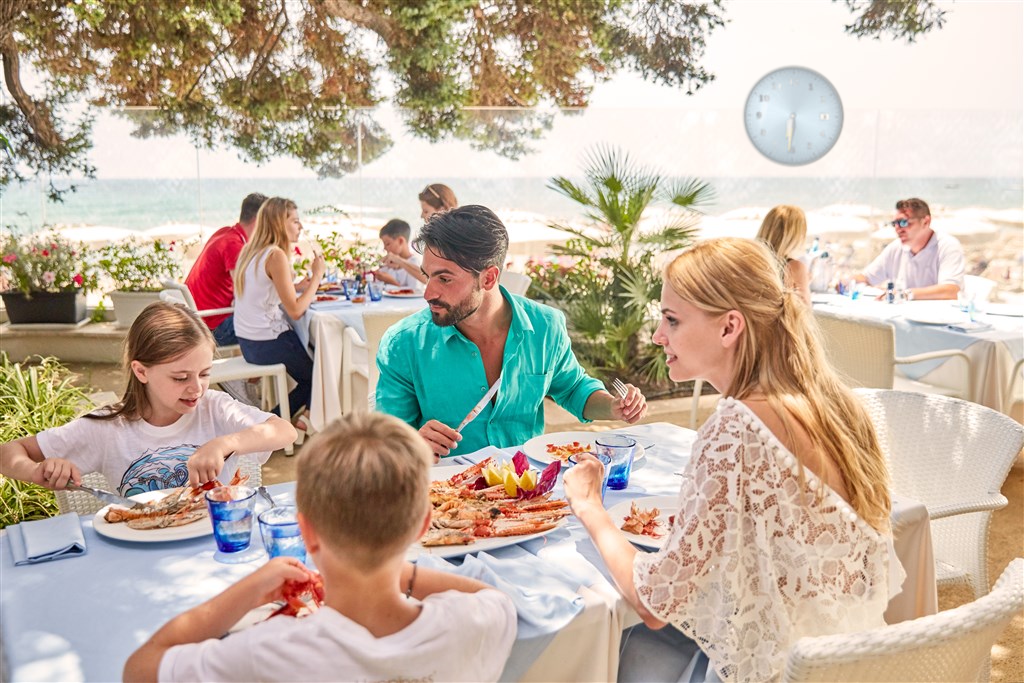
6:31
